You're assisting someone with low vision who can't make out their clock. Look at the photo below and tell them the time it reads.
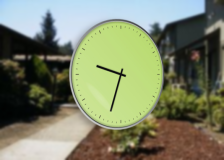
9:33
